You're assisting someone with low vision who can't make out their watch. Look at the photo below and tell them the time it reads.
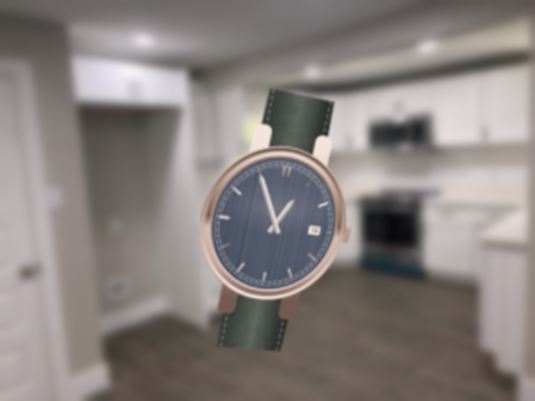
12:55
